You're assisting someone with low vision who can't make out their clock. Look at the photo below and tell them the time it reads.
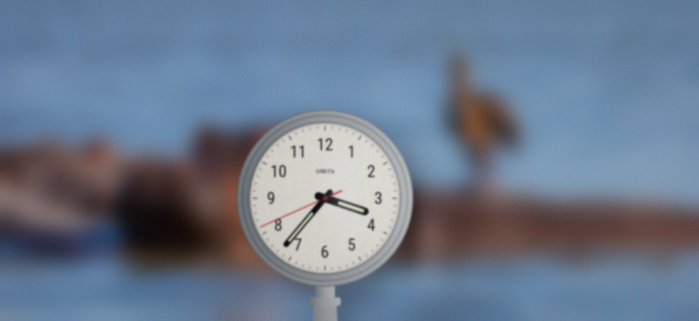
3:36:41
